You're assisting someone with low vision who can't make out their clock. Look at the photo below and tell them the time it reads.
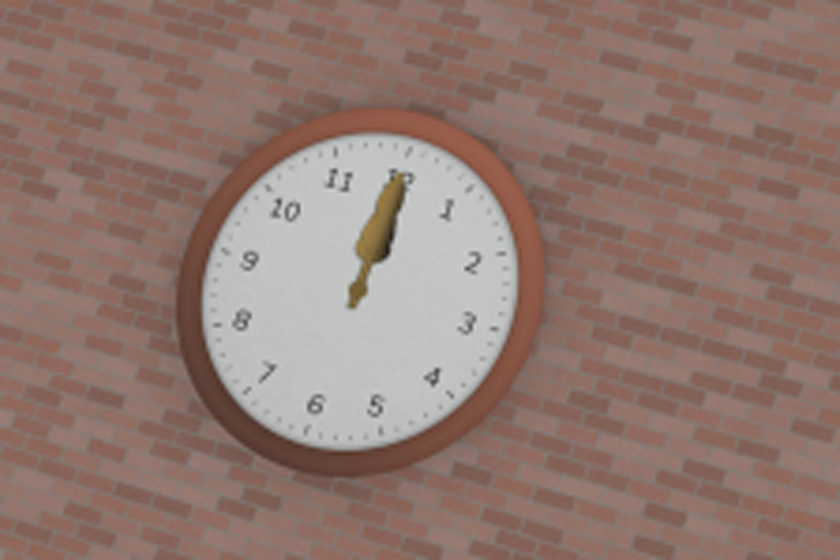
12:00
